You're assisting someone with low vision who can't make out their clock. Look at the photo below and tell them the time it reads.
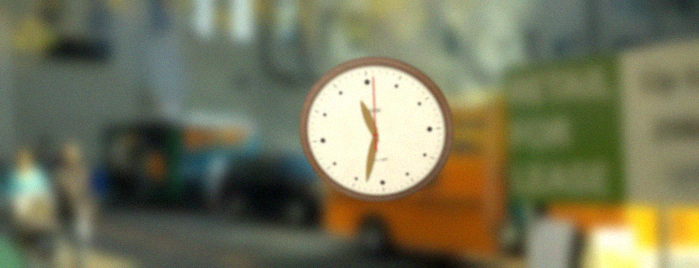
11:33:01
